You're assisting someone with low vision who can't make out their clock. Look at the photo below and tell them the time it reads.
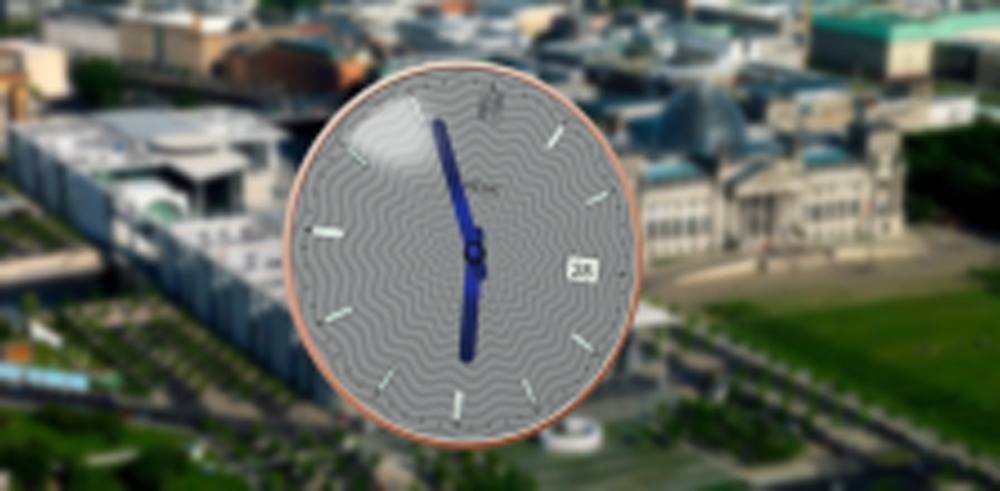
5:56
